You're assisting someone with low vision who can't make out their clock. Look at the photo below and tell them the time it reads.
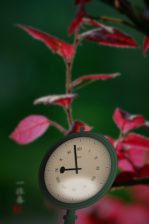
8:58
